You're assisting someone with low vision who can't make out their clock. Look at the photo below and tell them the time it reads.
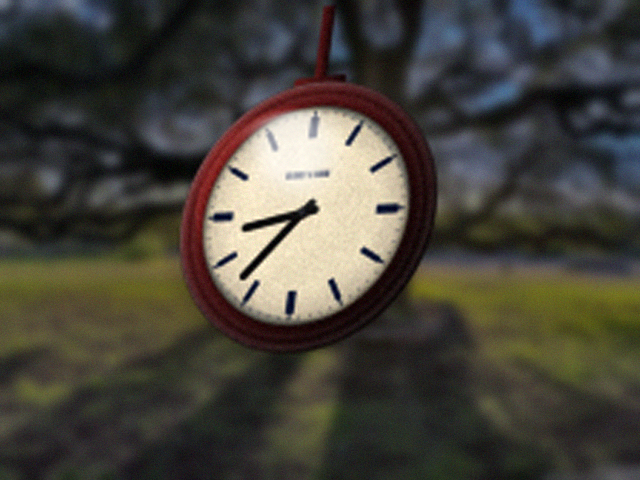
8:37
